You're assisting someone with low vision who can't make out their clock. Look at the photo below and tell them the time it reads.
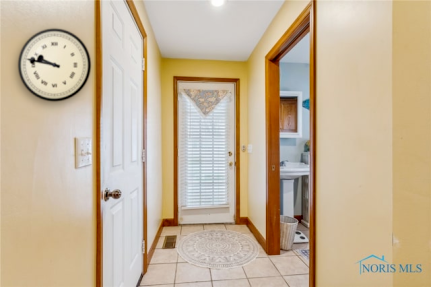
9:47
